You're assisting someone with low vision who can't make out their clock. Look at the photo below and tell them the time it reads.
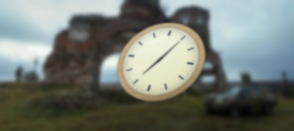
7:05
